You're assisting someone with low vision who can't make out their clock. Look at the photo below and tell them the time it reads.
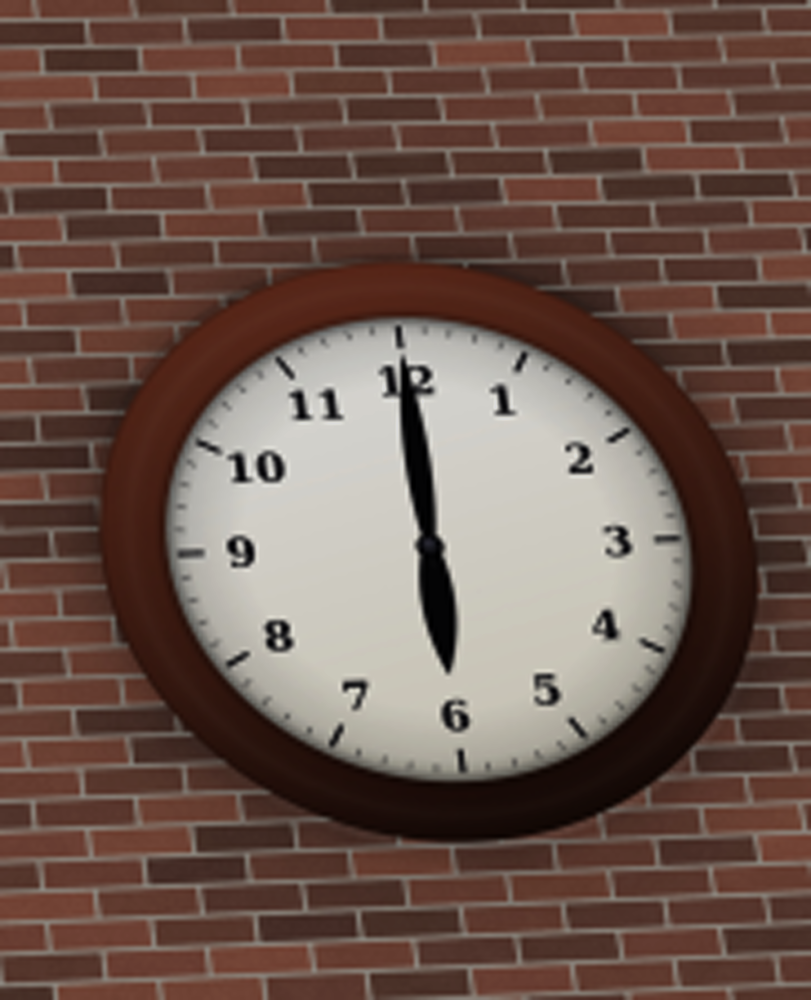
6:00
